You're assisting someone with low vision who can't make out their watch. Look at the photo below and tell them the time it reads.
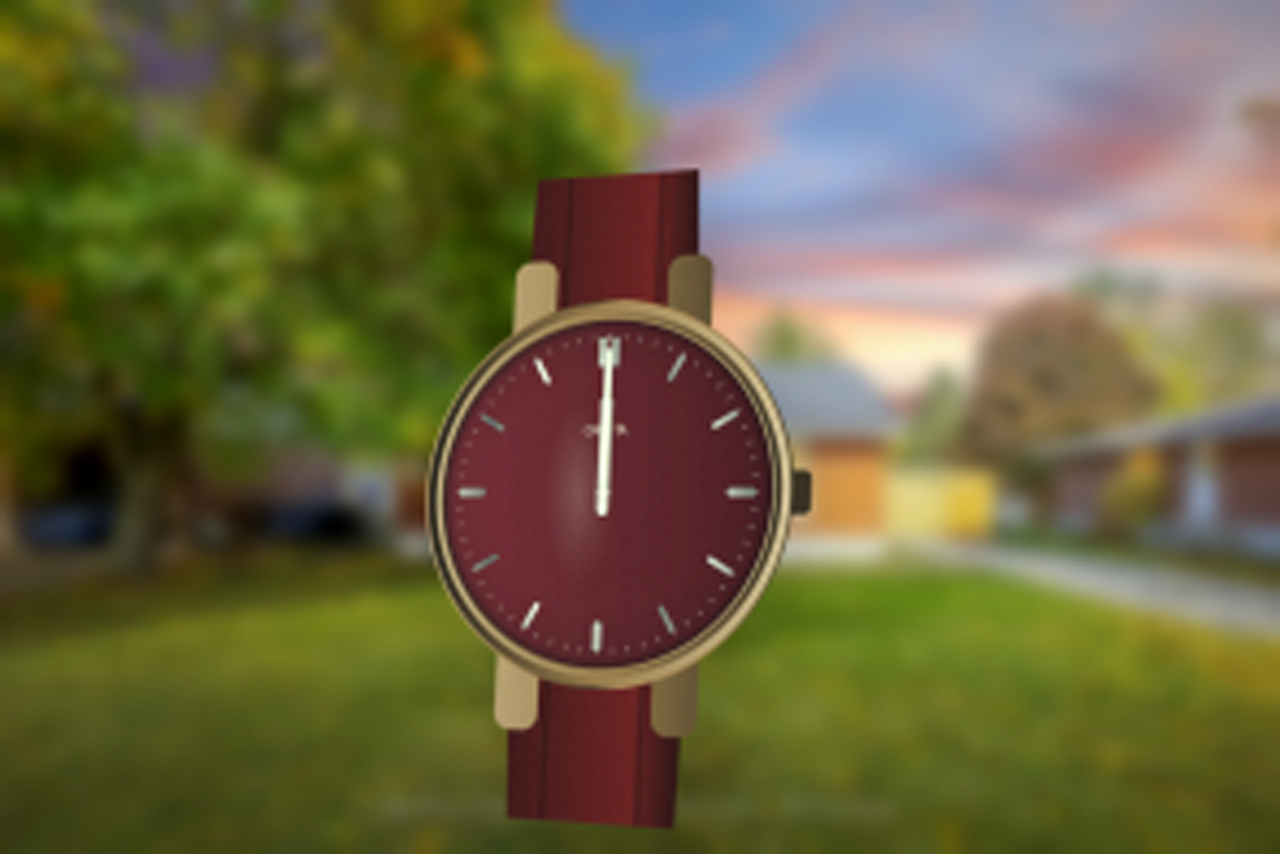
12:00
